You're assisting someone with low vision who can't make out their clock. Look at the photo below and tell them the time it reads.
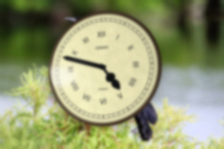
4:48
